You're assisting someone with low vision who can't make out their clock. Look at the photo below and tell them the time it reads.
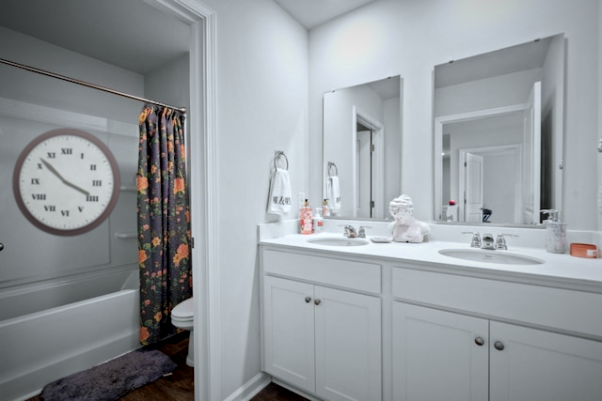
3:52
